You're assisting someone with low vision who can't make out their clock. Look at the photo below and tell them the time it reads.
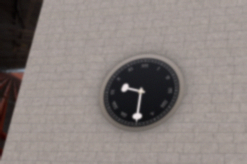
9:30
